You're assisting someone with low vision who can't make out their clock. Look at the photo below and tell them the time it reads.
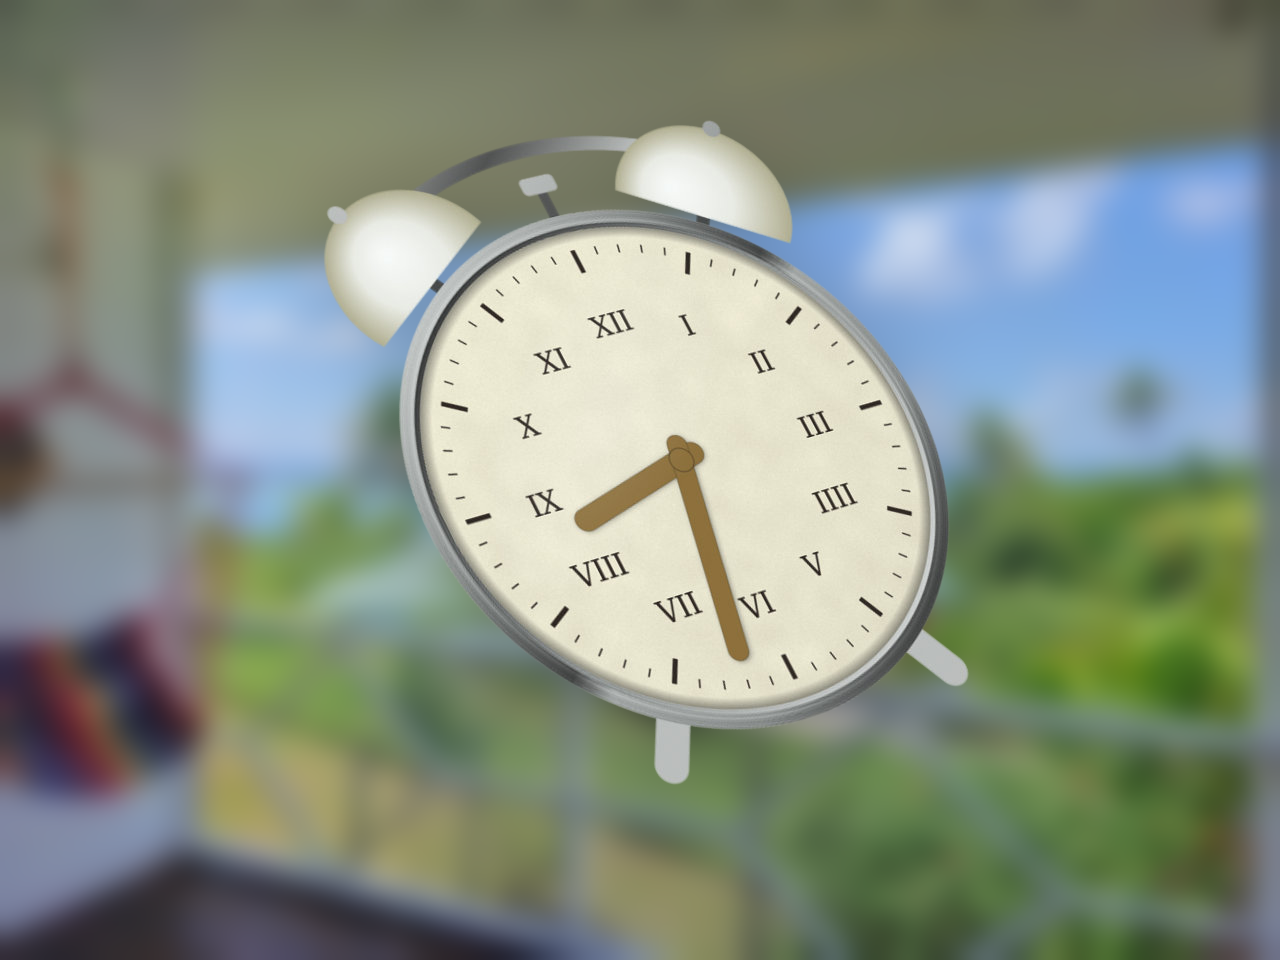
8:32
